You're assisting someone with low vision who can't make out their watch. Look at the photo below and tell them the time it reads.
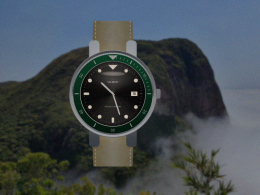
10:27
